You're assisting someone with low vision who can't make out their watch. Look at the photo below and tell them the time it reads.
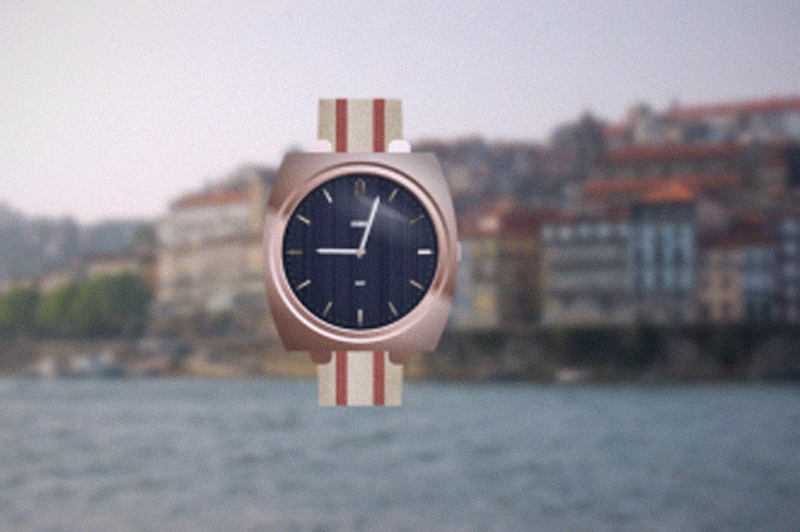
9:03
